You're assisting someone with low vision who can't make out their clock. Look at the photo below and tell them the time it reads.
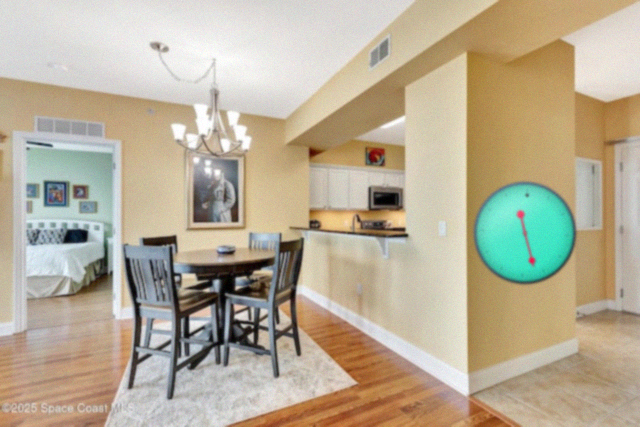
11:27
